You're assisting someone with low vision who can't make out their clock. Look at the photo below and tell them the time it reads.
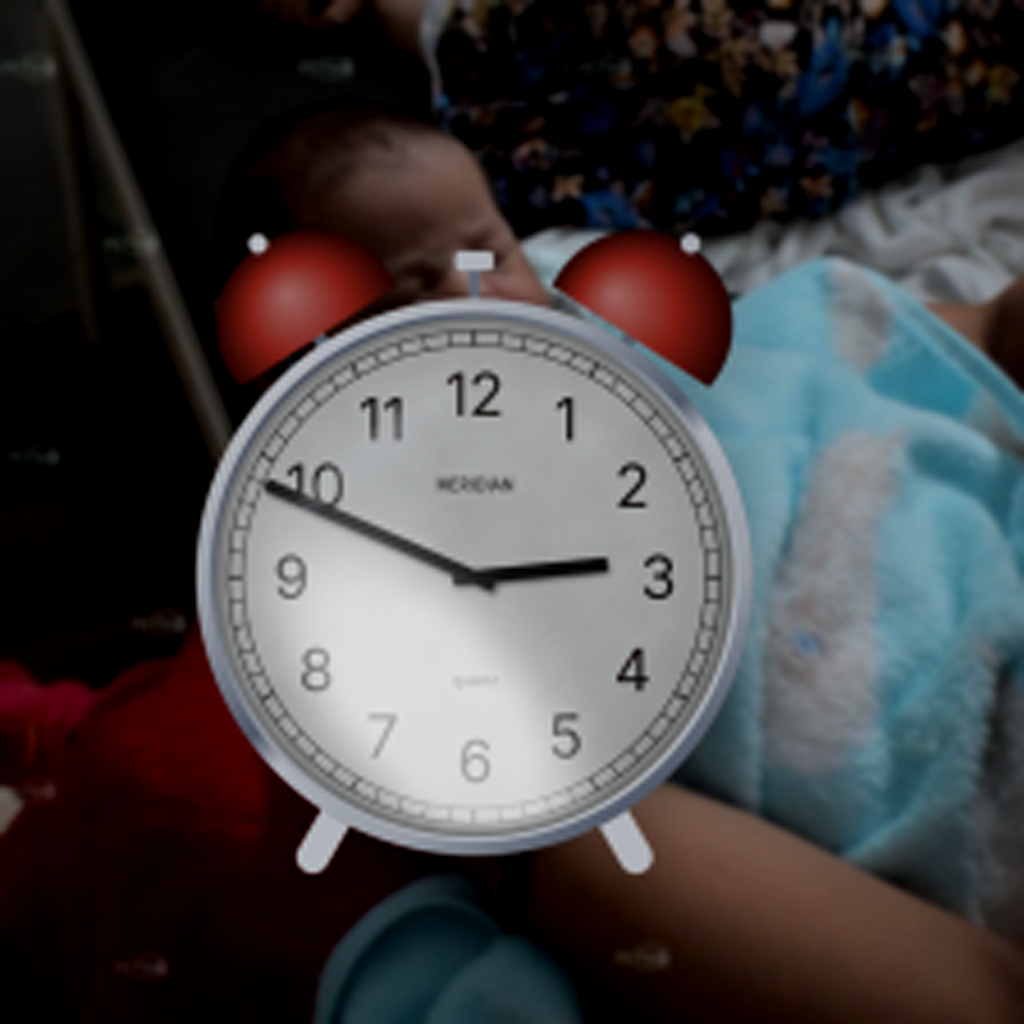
2:49
